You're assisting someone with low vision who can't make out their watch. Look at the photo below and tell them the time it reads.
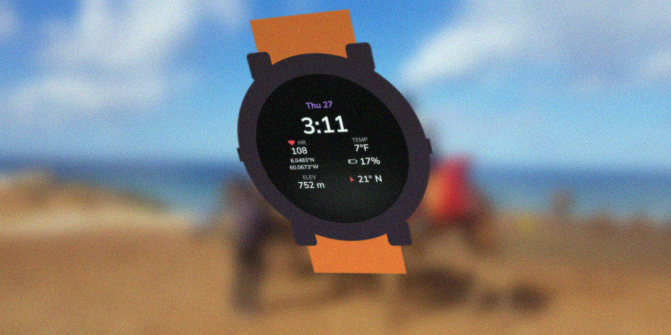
3:11
